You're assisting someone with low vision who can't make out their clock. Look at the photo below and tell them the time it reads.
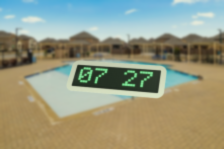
7:27
